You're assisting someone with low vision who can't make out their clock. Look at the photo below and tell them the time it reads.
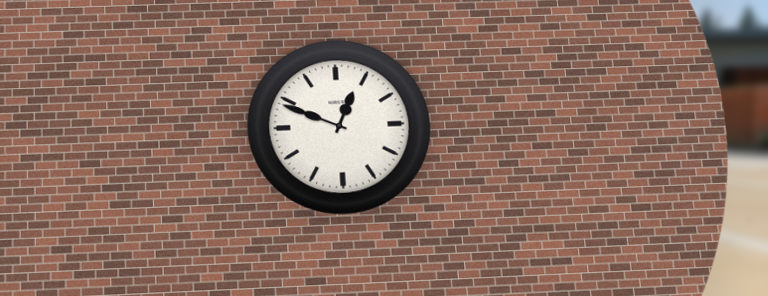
12:49
